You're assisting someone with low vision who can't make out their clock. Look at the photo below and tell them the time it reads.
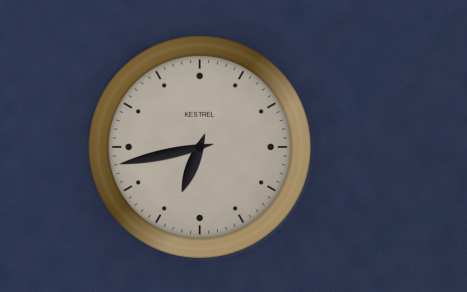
6:43
